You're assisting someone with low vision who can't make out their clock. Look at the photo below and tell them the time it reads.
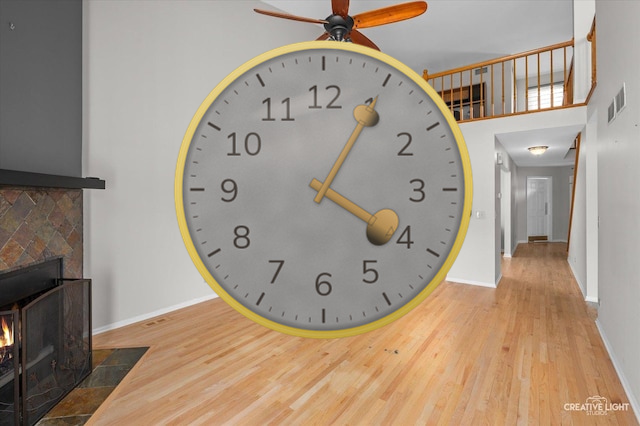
4:05
